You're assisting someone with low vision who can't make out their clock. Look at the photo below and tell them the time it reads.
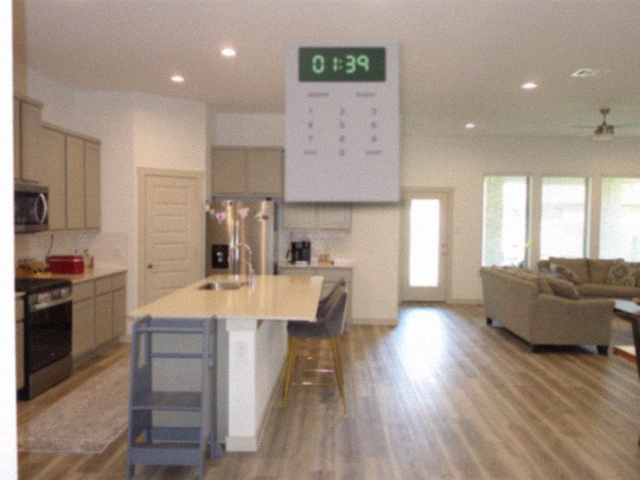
1:39
